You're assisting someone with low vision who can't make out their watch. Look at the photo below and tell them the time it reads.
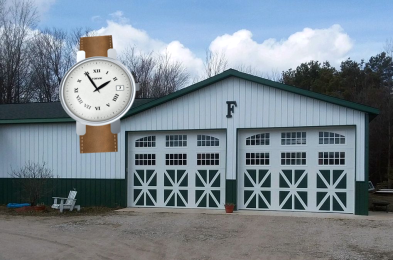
1:55
